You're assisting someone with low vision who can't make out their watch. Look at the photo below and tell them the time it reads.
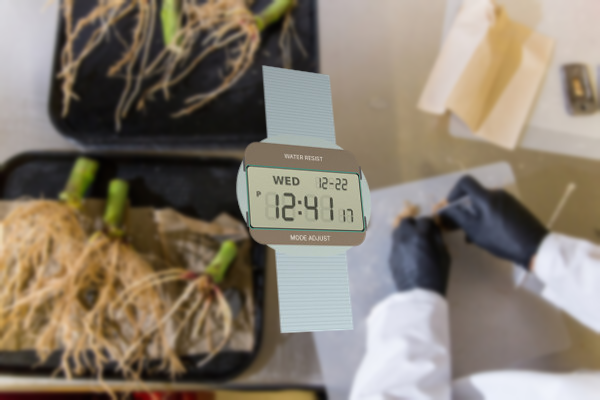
12:41:17
